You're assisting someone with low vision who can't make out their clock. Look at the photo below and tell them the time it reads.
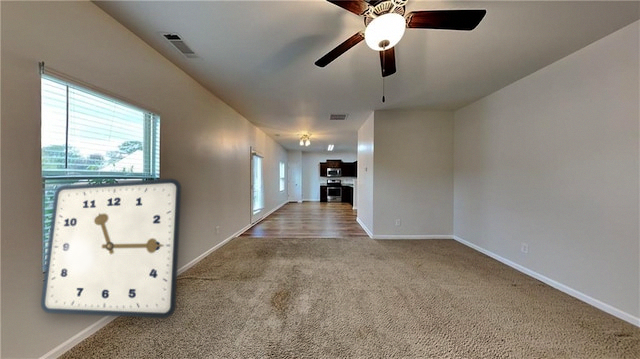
11:15
